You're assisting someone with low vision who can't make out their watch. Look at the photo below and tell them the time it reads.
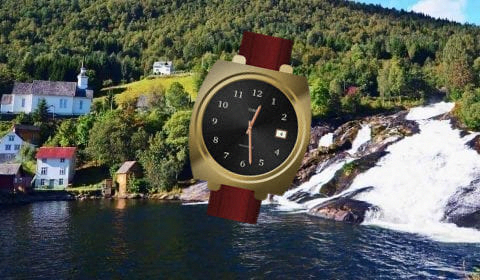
12:28
